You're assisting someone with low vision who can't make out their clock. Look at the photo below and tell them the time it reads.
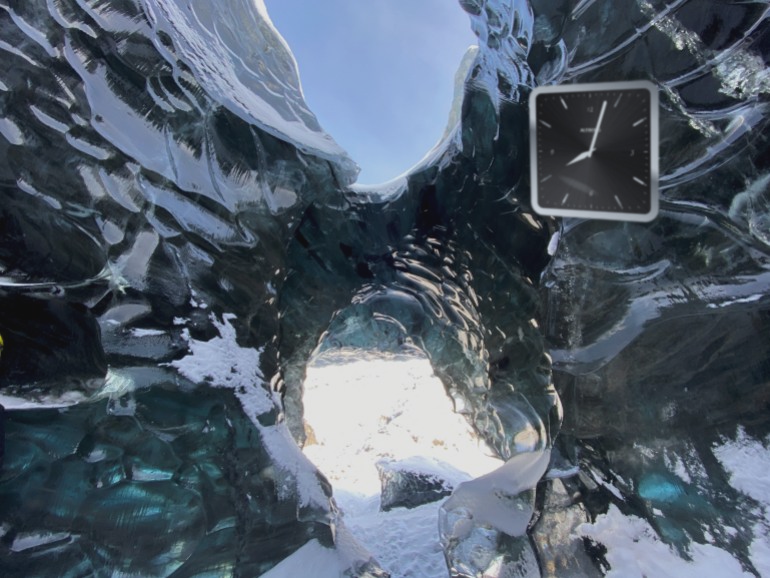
8:03
